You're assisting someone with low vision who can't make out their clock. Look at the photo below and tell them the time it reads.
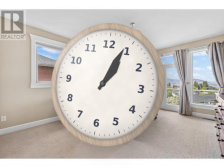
1:04
